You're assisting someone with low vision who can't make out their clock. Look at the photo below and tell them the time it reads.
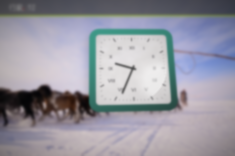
9:34
